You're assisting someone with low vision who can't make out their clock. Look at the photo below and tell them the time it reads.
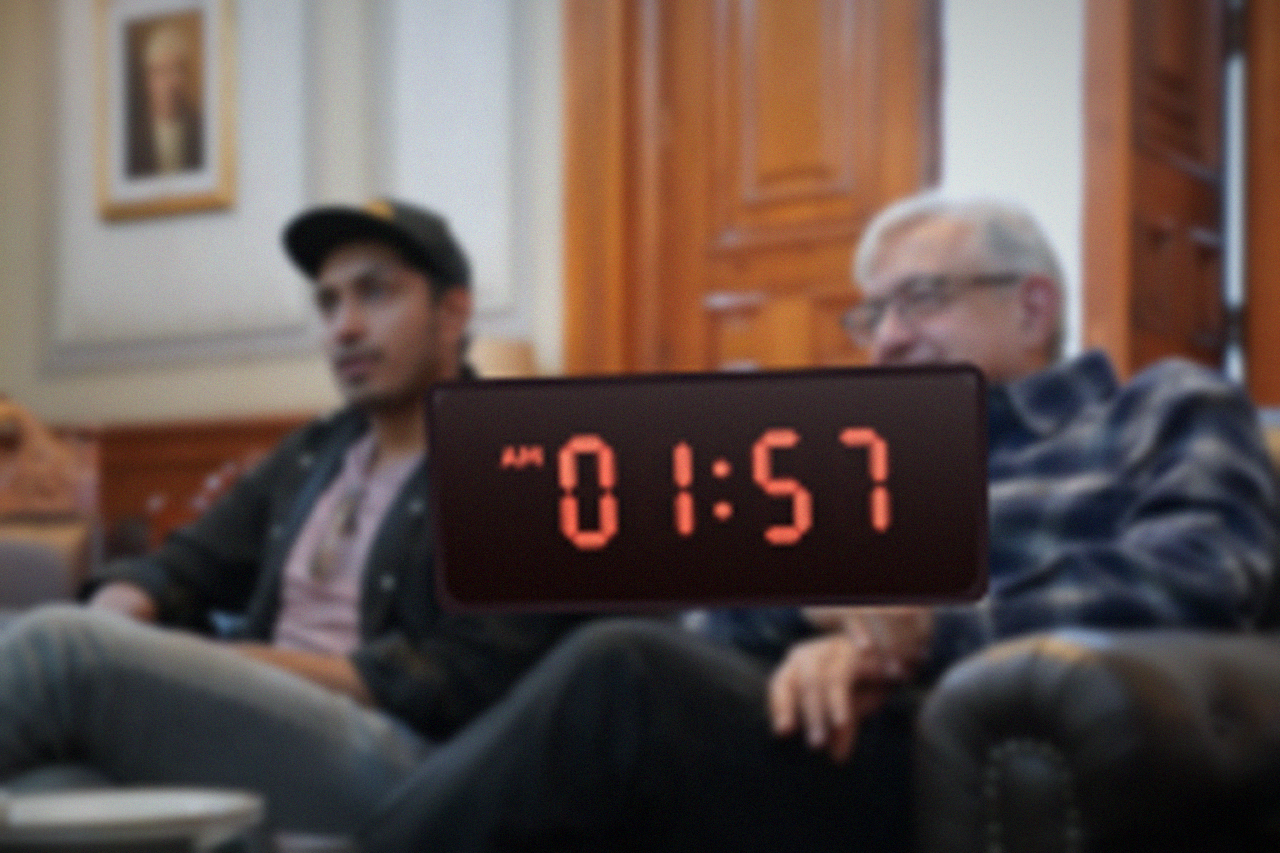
1:57
